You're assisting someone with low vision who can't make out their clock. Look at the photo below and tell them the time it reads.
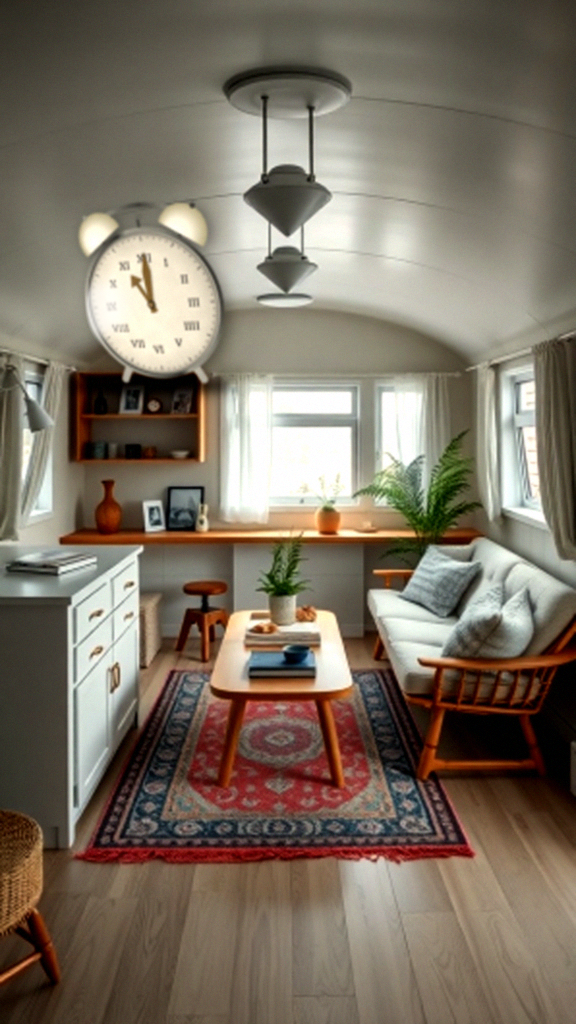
11:00
